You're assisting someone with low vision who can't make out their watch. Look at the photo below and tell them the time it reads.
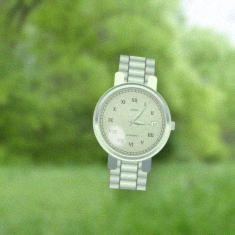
3:06
